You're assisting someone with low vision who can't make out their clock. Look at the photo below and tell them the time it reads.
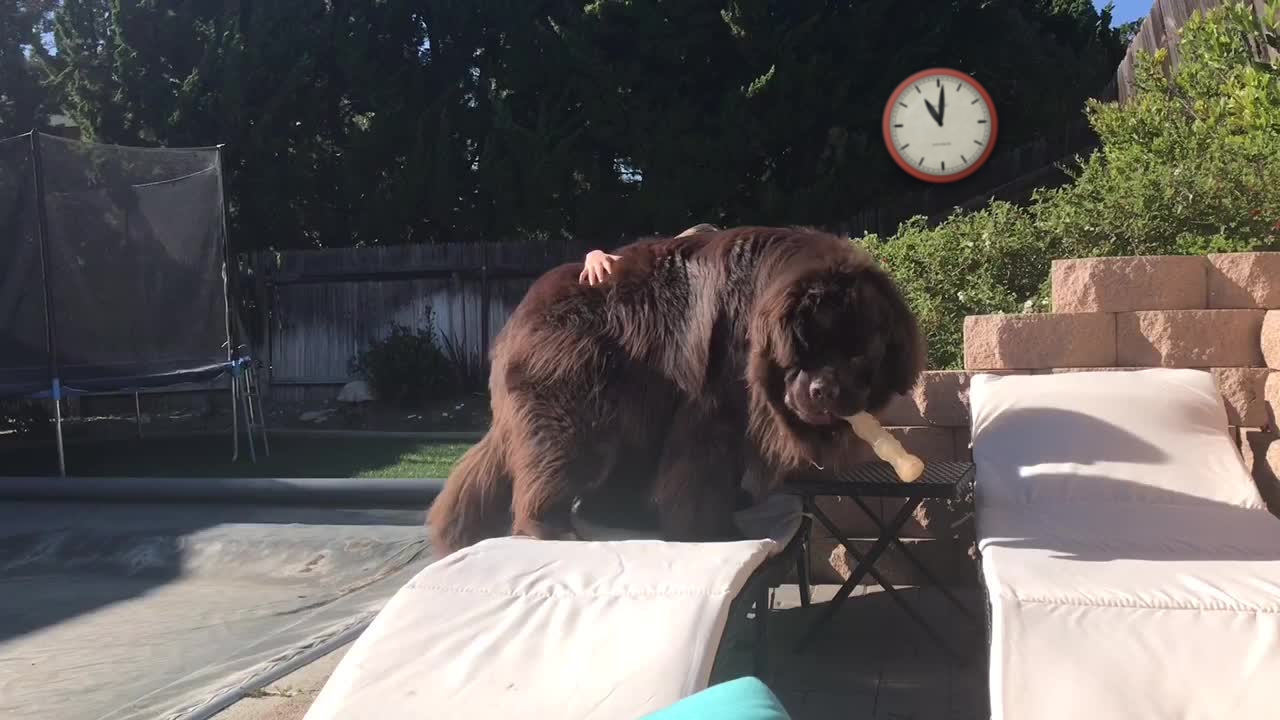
11:01
